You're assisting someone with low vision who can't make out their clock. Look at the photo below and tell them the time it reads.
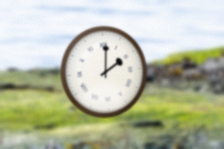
2:01
